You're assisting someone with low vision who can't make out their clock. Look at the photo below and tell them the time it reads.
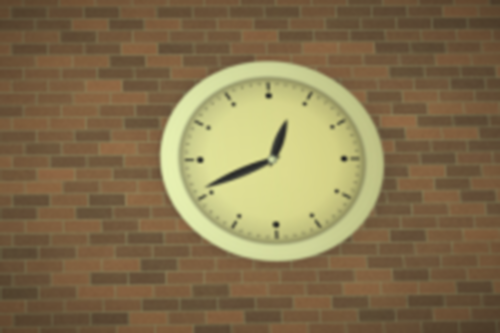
12:41
